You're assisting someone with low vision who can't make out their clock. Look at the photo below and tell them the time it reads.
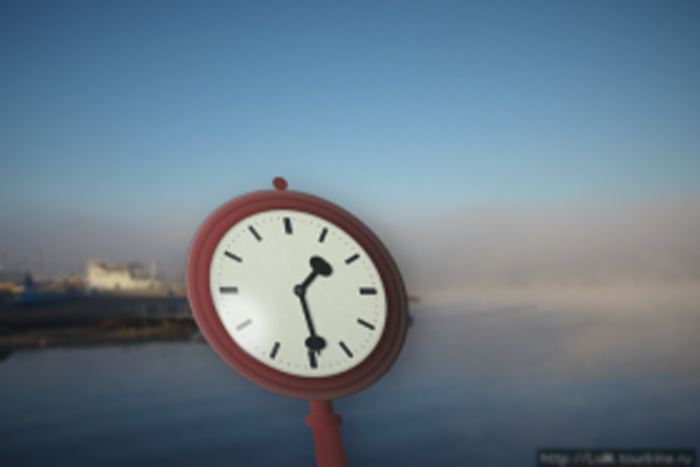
1:29
